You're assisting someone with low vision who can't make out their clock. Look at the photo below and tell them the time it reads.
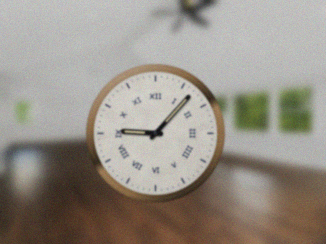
9:07
